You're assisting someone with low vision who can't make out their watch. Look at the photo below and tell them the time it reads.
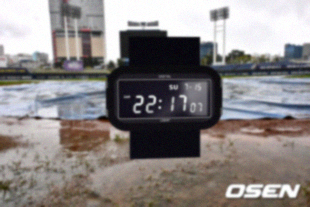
22:17
